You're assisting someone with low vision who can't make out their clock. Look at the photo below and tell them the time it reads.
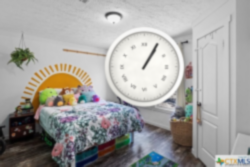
1:05
